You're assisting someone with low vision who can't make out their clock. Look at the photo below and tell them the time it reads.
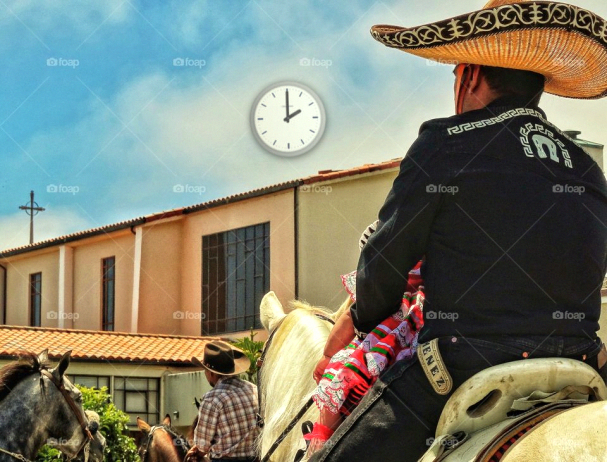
2:00
